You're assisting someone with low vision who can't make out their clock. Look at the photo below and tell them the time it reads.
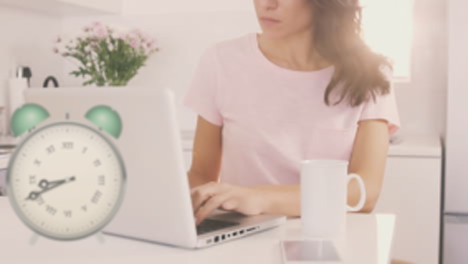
8:41
